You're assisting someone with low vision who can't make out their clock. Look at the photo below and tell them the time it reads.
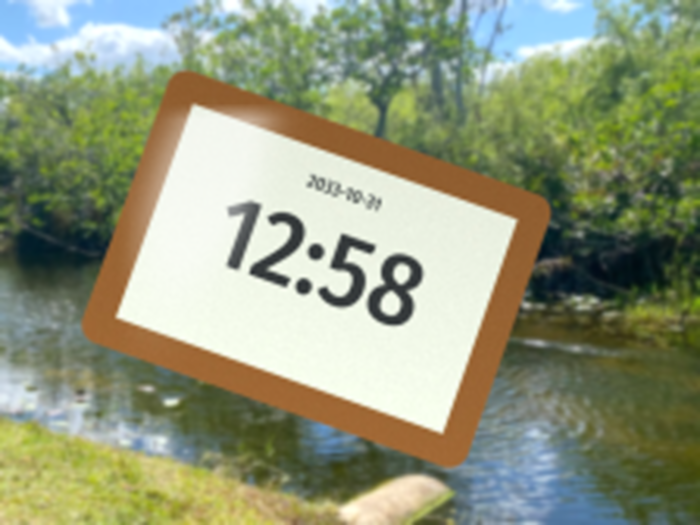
12:58
